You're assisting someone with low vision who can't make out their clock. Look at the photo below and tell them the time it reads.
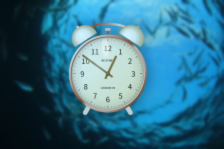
12:51
